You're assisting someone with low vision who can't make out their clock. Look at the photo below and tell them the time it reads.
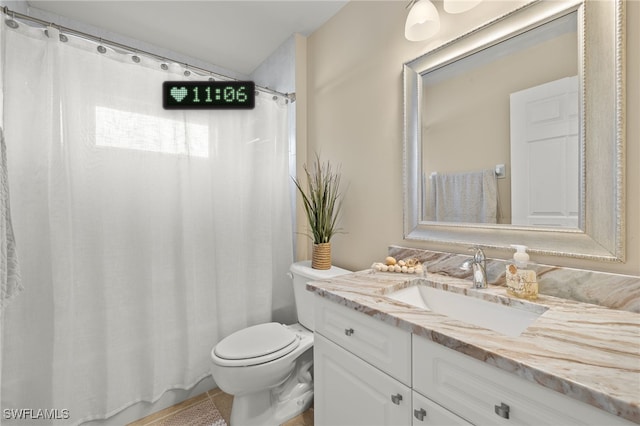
11:06
